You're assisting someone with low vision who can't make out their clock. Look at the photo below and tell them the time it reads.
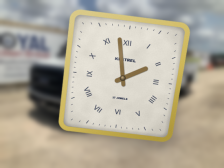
1:58
